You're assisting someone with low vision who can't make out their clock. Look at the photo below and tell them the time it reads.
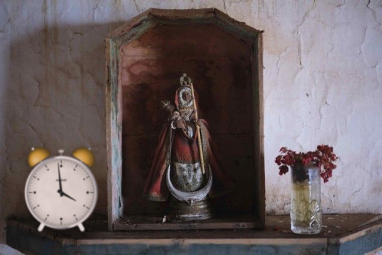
3:59
